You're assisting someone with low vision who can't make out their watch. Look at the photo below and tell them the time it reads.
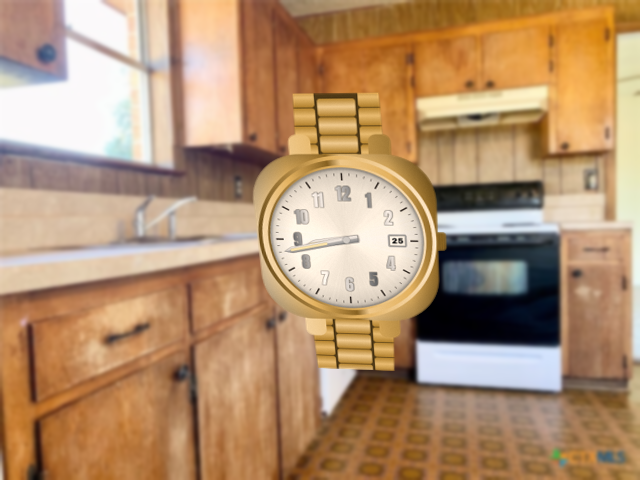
8:43
